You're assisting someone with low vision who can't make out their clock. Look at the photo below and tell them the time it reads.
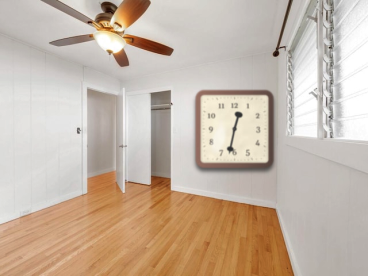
12:32
